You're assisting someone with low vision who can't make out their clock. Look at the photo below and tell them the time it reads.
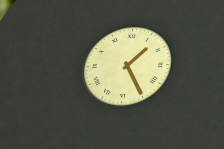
1:25
